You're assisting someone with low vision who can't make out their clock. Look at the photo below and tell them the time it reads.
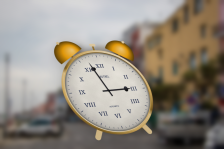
2:57
